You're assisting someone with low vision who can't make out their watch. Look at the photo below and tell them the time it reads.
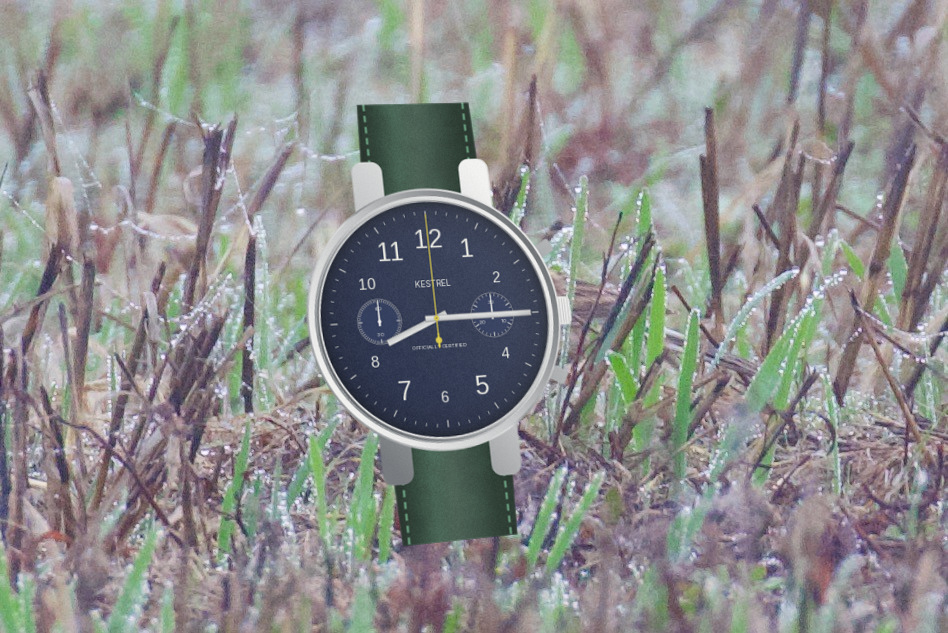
8:15
